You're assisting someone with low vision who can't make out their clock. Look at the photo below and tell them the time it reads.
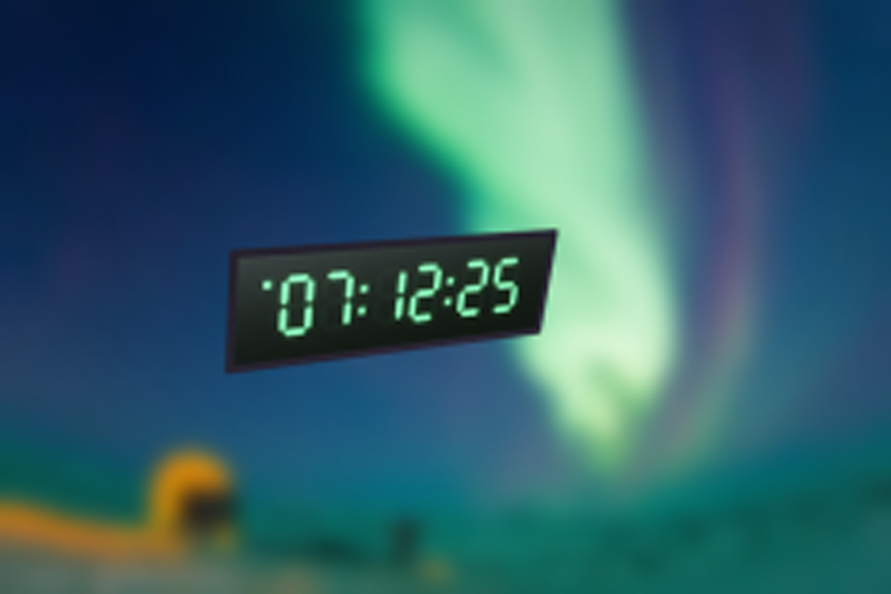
7:12:25
